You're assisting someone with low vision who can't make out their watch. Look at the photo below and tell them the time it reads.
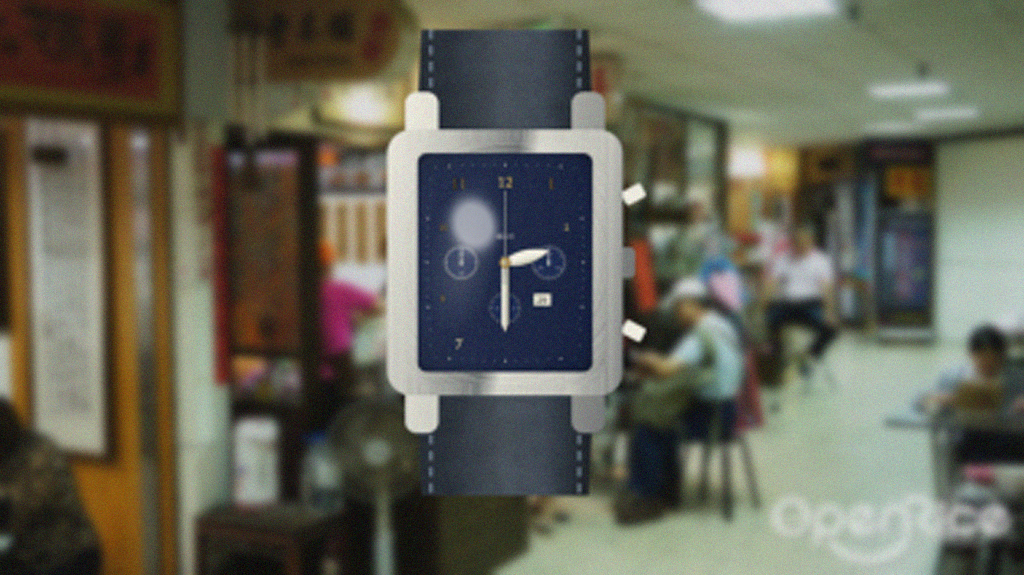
2:30
